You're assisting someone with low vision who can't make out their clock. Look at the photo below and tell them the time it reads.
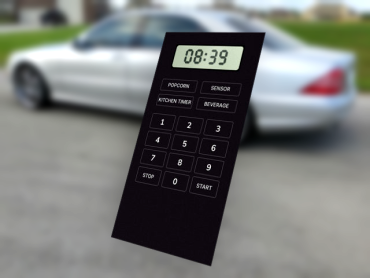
8:39
